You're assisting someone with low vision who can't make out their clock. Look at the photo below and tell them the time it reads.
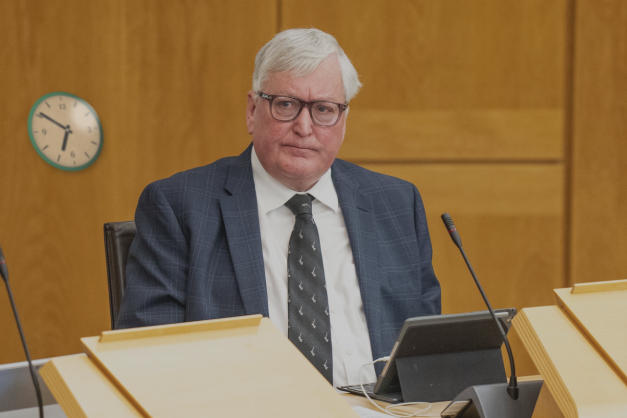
6:51
